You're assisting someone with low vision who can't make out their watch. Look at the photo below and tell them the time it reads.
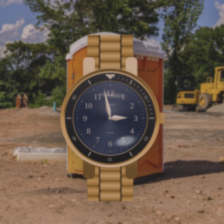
2:58
